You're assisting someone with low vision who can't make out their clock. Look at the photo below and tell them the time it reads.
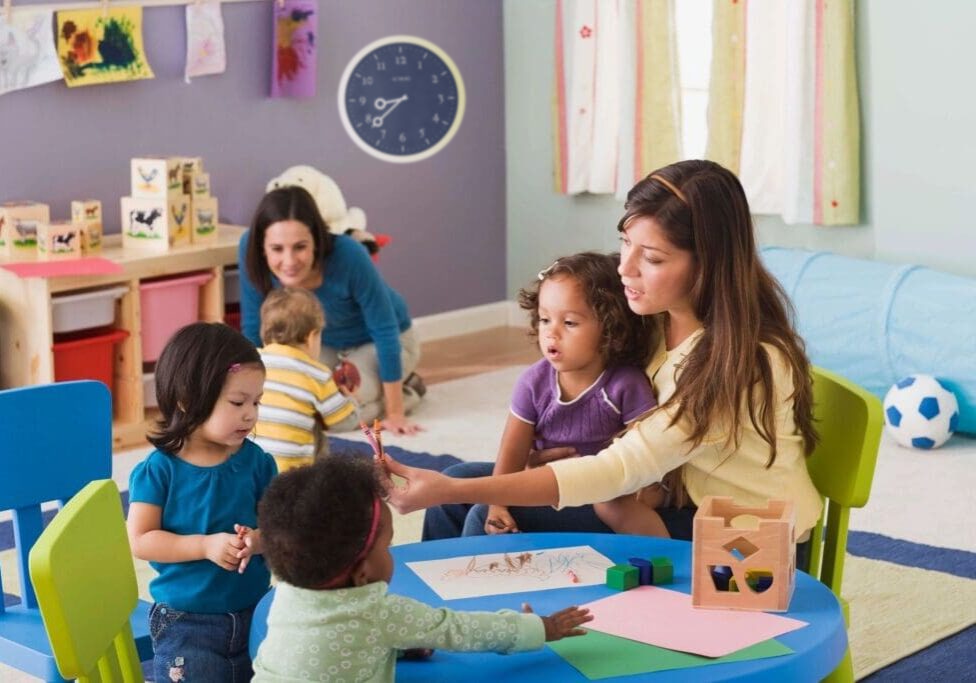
8:38
